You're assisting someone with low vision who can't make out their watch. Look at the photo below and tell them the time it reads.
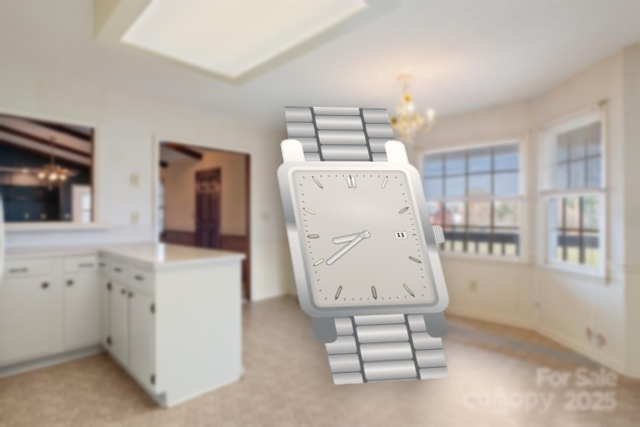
8:39
